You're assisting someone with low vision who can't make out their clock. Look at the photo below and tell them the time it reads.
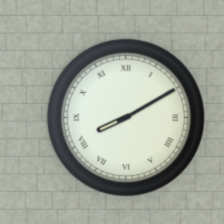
8:10
